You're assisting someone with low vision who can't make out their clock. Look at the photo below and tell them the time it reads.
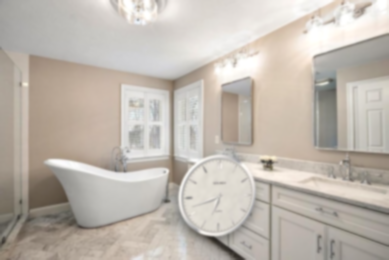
6:42
